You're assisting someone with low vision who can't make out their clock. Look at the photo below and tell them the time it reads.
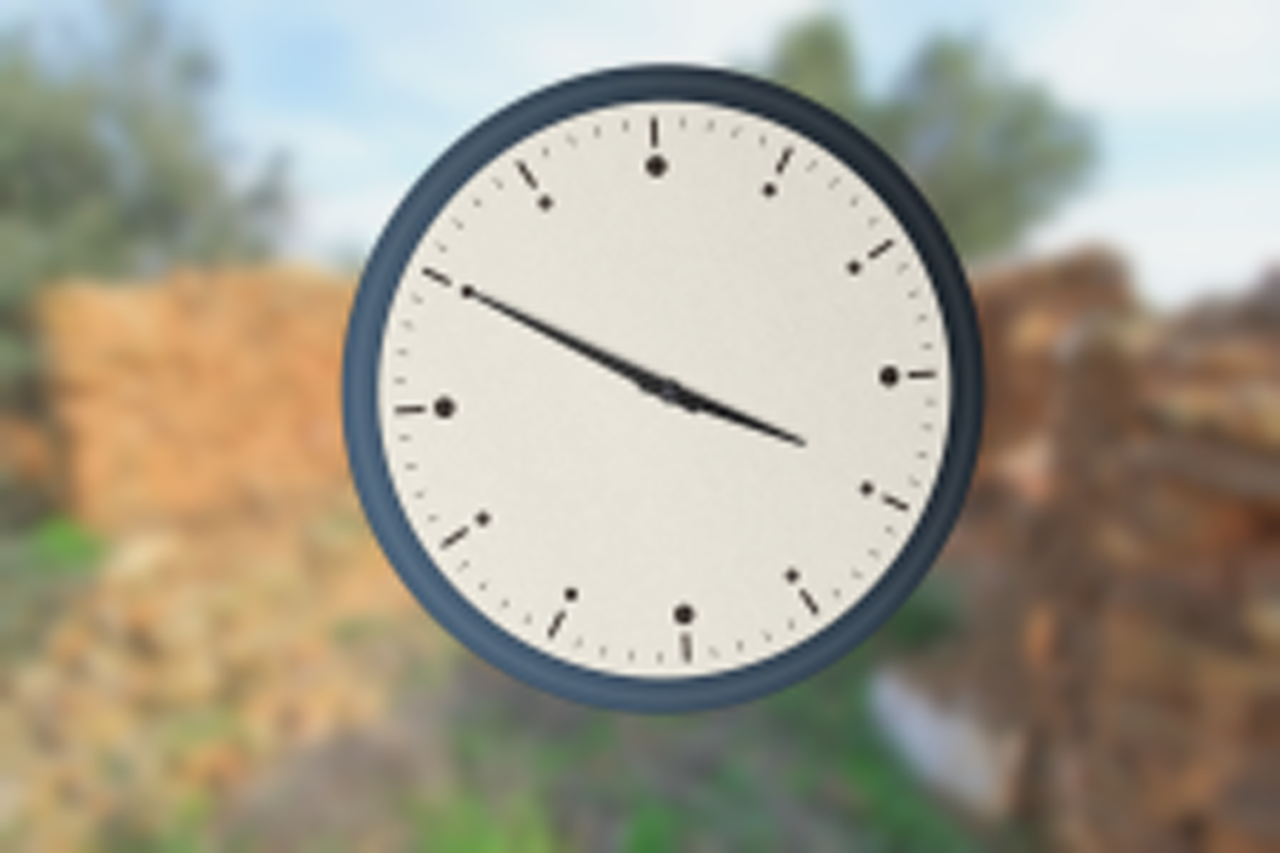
3:50
